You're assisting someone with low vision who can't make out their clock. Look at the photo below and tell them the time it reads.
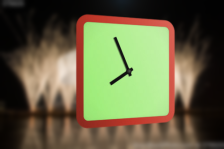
7:56
